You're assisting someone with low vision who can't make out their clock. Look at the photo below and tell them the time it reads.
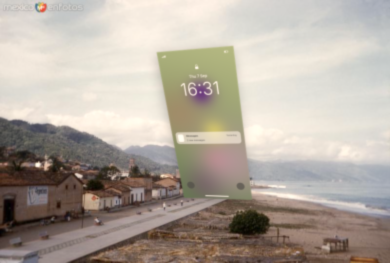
16:31
